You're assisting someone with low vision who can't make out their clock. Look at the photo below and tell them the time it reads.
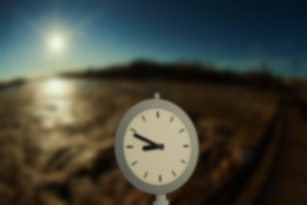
8:49
